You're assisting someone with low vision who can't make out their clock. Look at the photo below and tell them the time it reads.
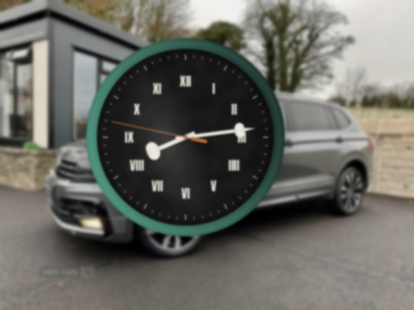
8:13:47
